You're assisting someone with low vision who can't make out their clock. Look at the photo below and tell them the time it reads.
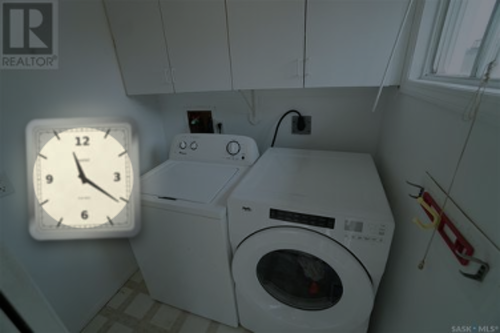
11:21
